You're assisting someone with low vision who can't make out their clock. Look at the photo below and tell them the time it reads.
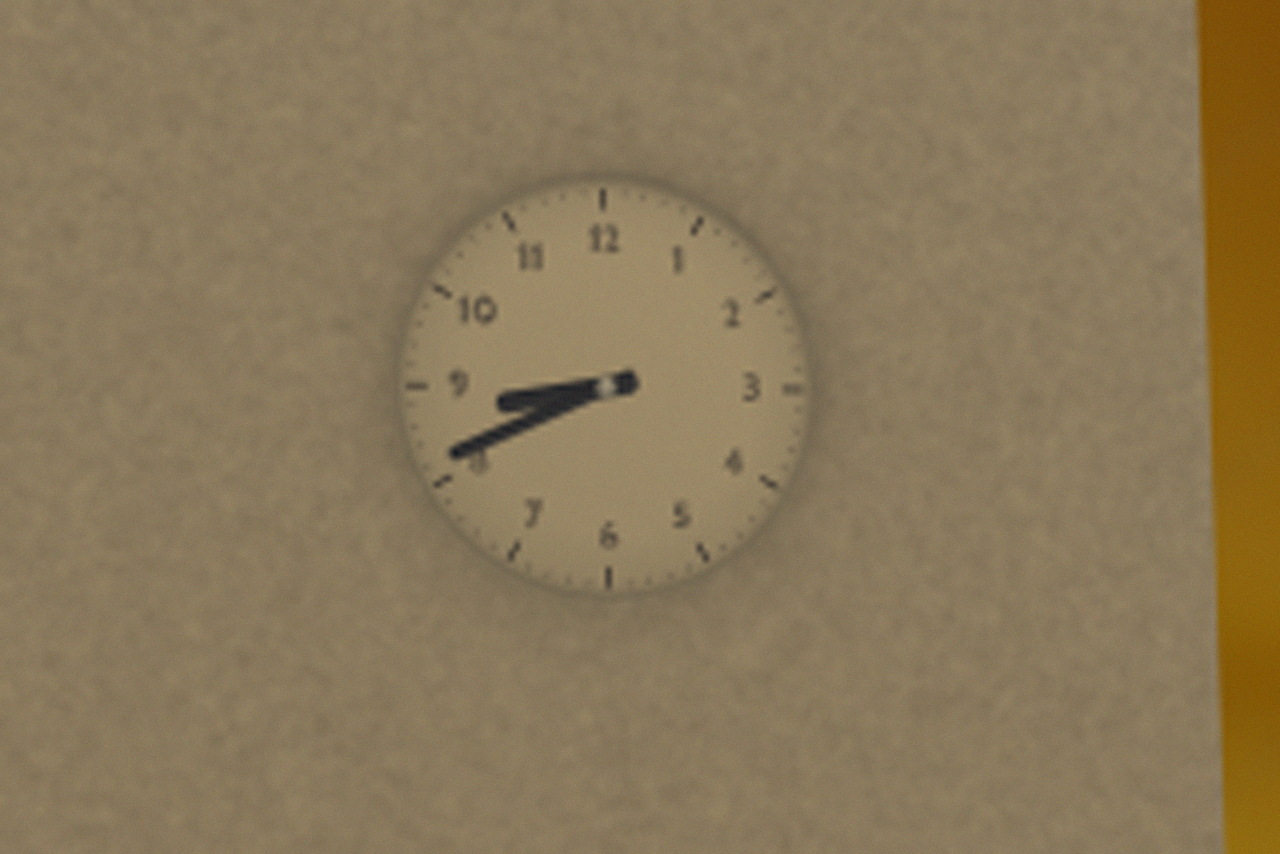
8:41
